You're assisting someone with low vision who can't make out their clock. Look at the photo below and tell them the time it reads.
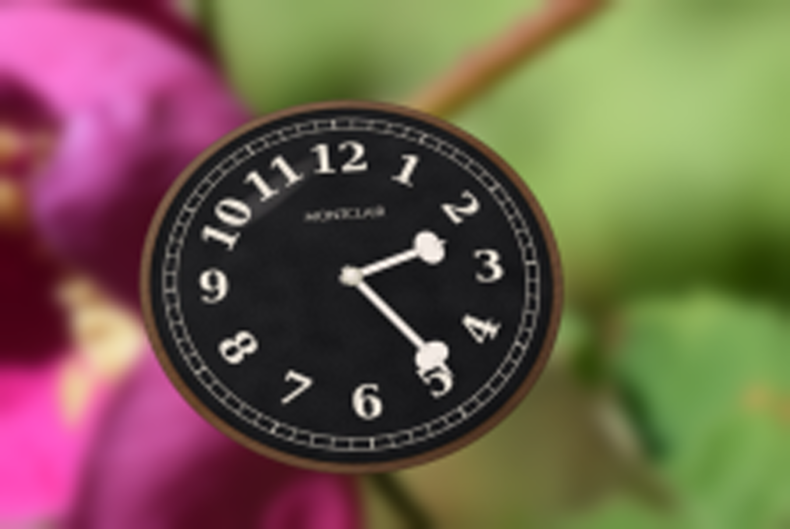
2:24
